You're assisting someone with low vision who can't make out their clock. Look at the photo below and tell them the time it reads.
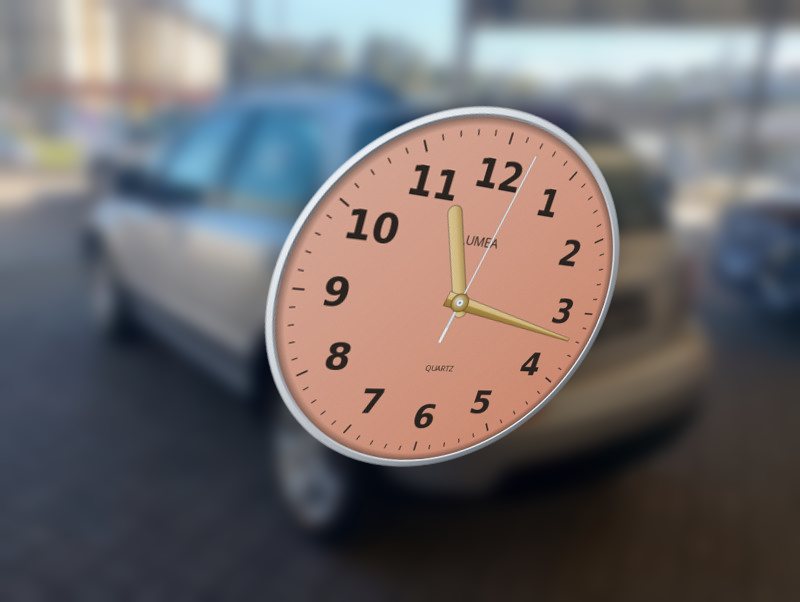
11:17:02
